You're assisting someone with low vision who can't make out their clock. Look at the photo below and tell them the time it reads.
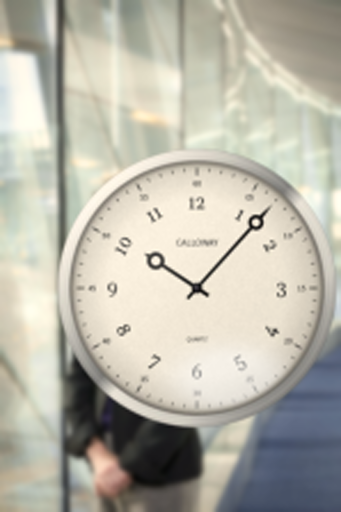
10:07
